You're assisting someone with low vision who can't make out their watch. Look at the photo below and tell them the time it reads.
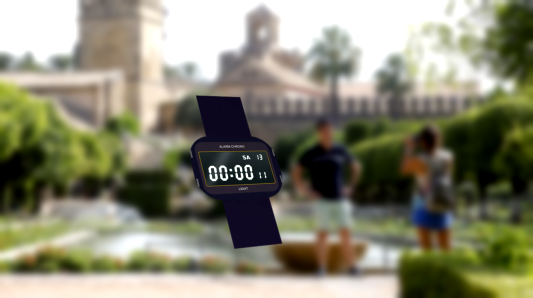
0:00:11
